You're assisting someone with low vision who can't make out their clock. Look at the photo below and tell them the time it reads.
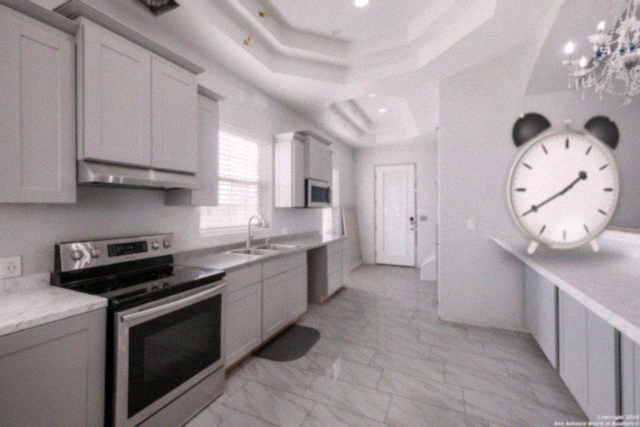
1:40
